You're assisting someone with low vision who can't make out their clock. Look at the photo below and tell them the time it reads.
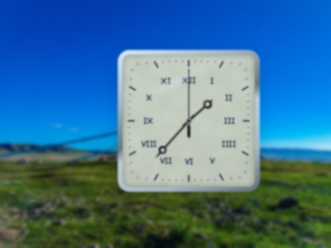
1:37:00
